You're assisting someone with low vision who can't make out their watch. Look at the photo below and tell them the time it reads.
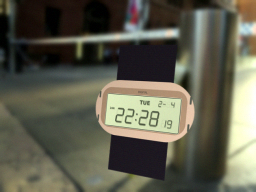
22:28:19
